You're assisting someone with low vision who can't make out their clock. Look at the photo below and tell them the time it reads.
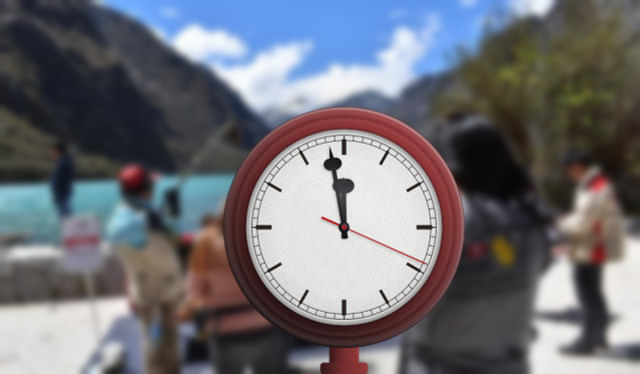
11:58:19
